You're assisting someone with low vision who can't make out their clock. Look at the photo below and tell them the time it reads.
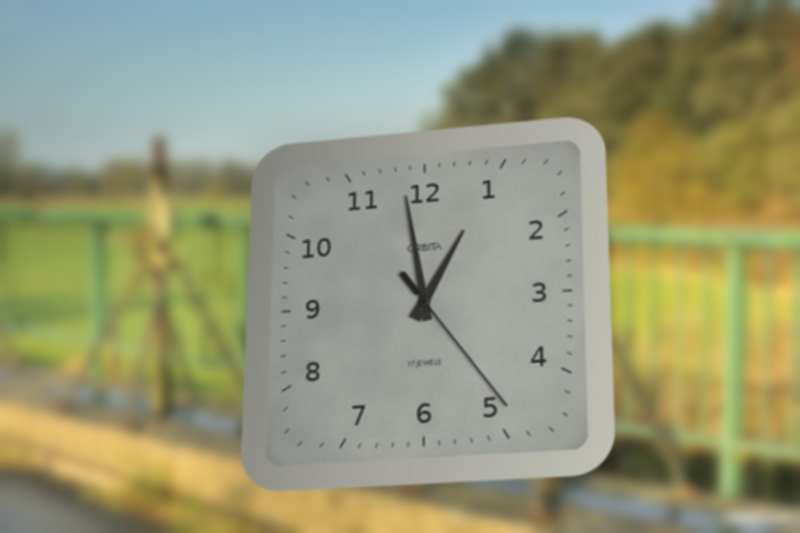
12:58:24
